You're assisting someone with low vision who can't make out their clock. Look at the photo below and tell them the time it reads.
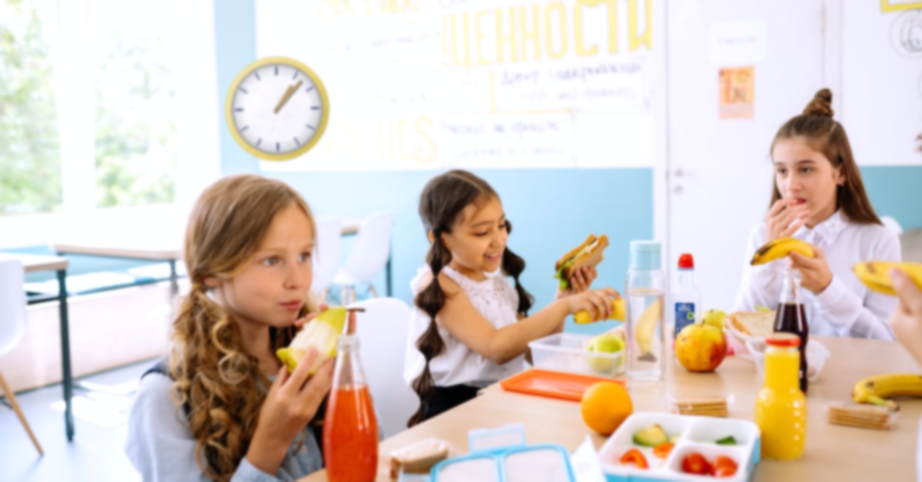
1:07
